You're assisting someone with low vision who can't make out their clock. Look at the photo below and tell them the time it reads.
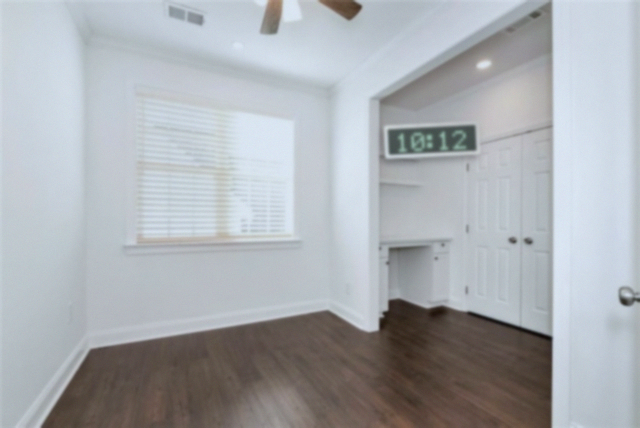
10:12
